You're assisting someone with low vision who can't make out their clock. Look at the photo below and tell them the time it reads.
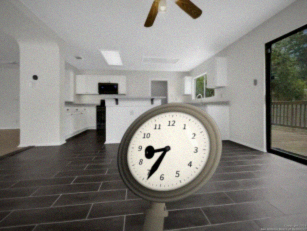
8:34
